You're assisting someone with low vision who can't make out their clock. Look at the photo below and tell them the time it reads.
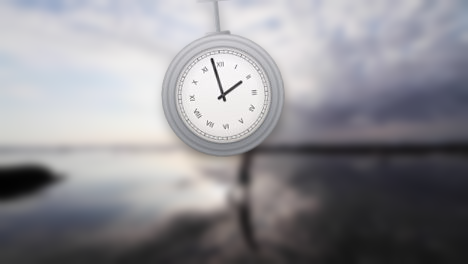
1:58
